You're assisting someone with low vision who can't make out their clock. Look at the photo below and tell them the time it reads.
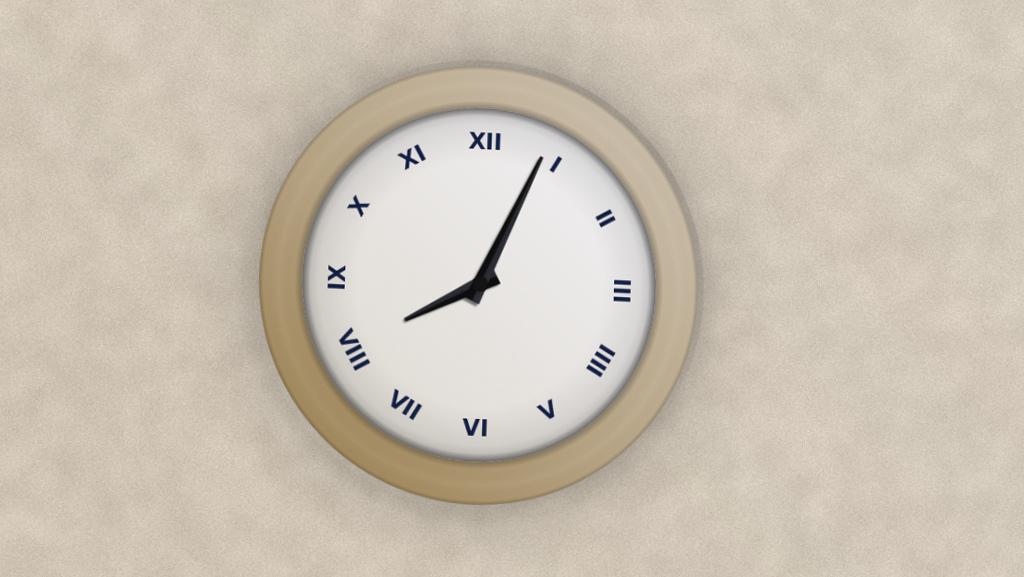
8:04
